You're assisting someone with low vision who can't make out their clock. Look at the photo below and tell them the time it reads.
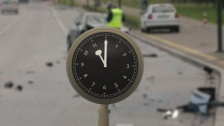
11:00
